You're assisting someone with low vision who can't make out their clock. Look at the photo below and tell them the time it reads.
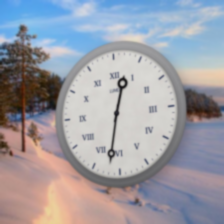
12:32
